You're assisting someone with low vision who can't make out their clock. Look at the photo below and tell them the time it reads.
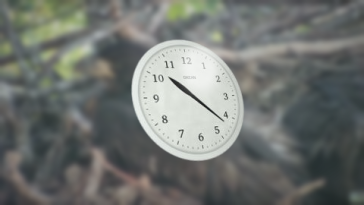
10:22
